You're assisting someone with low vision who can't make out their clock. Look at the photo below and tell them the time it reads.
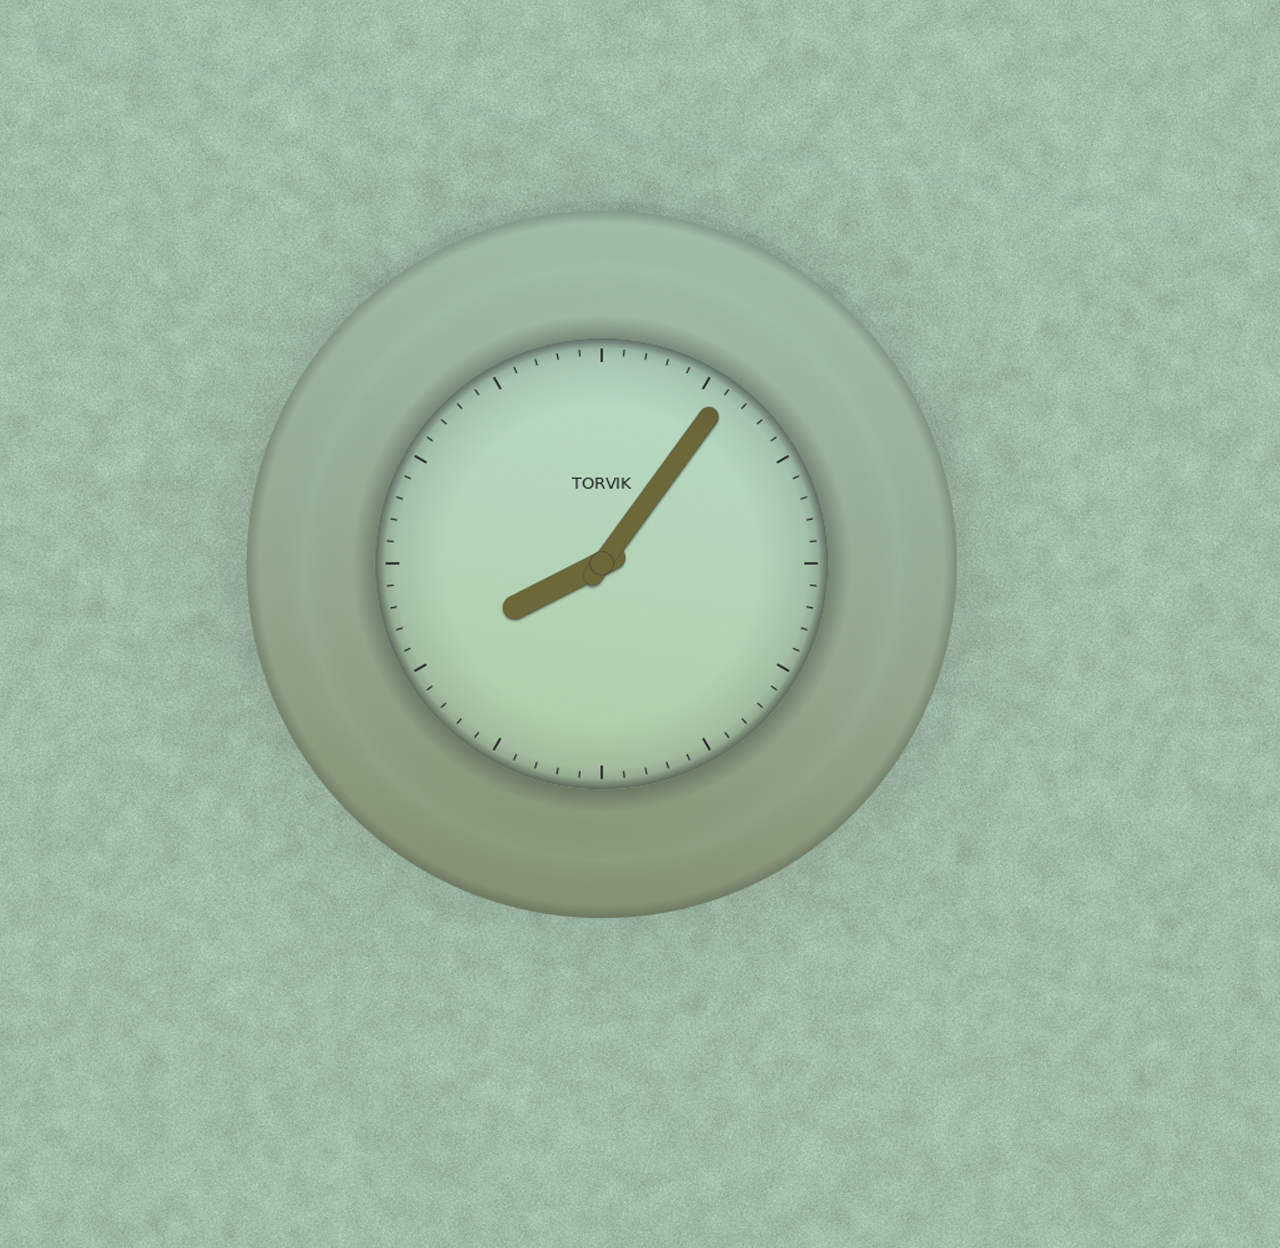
8:06
